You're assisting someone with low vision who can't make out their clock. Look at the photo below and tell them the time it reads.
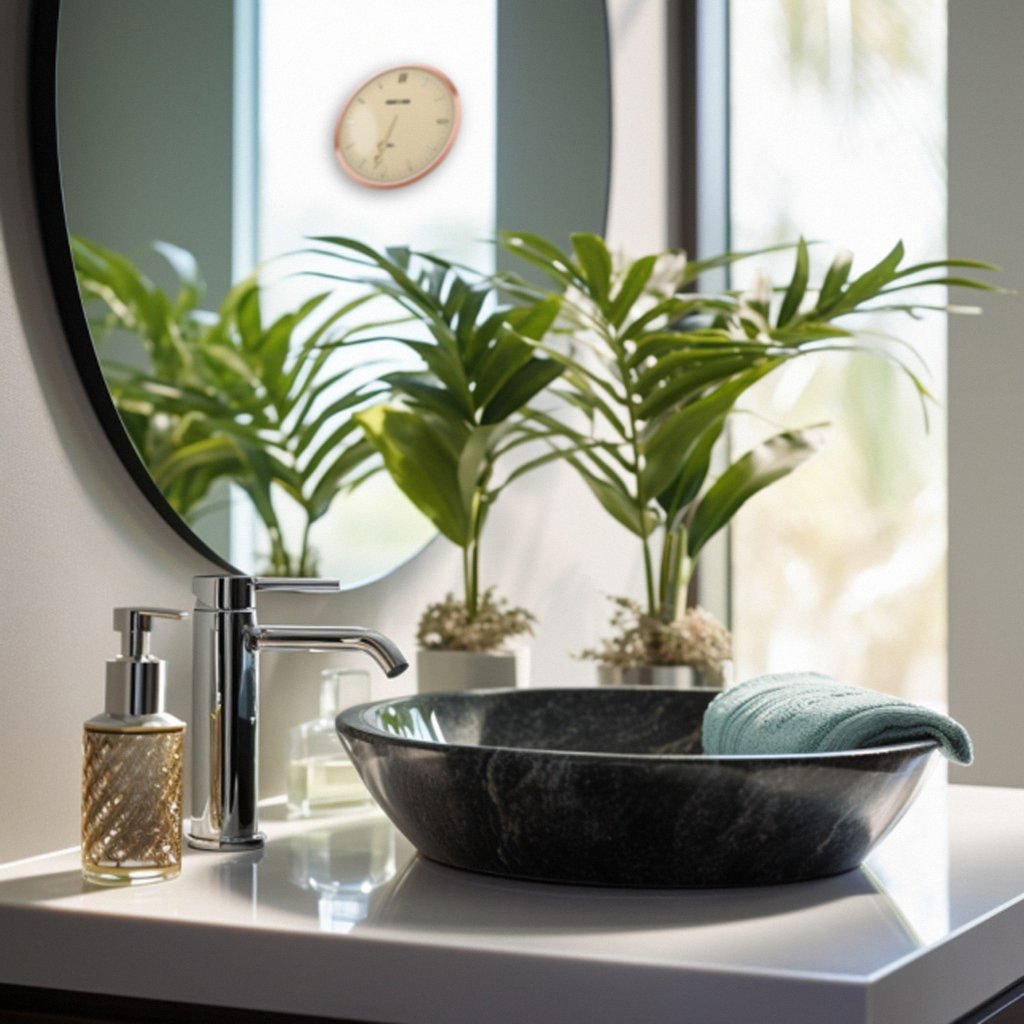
6:32
